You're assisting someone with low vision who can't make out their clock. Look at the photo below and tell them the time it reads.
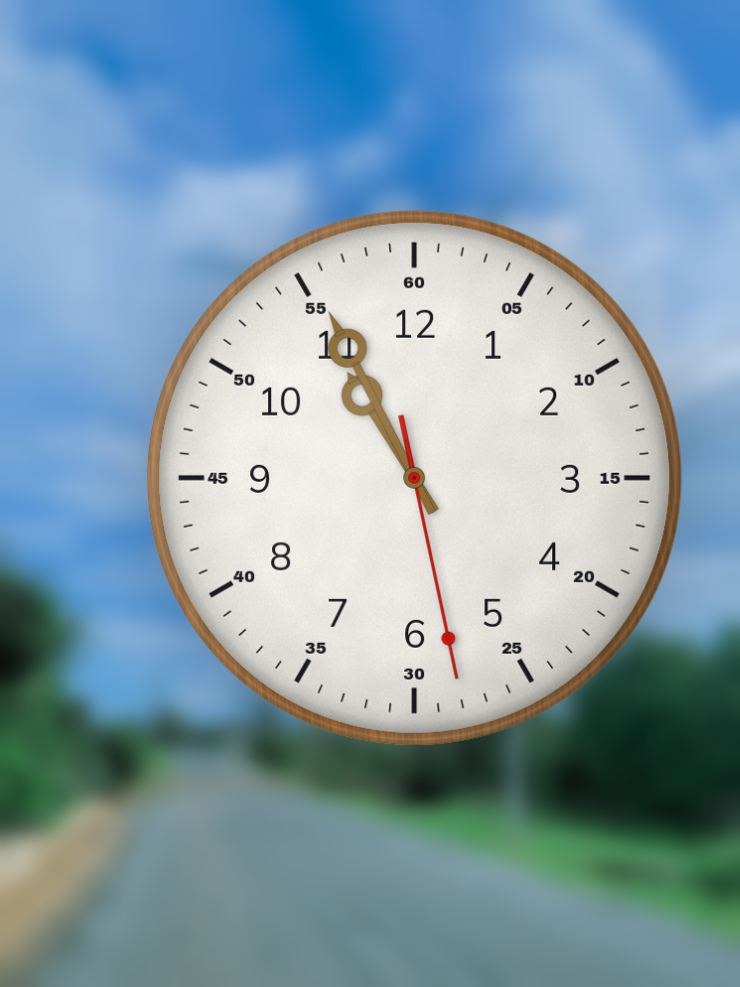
10:55:28
